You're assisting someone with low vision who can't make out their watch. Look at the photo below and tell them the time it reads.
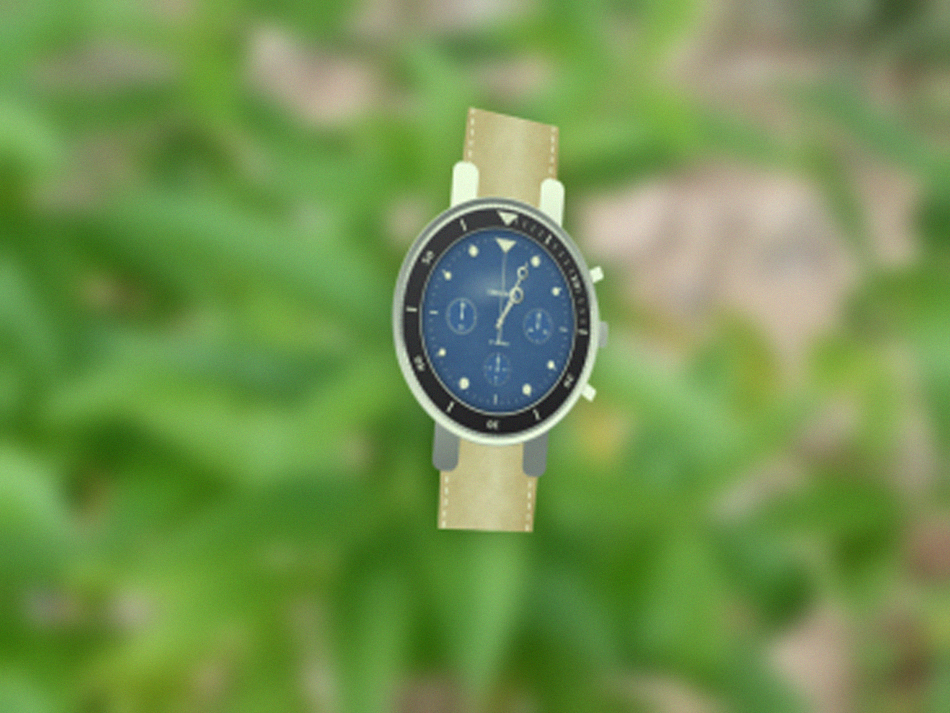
1:04
